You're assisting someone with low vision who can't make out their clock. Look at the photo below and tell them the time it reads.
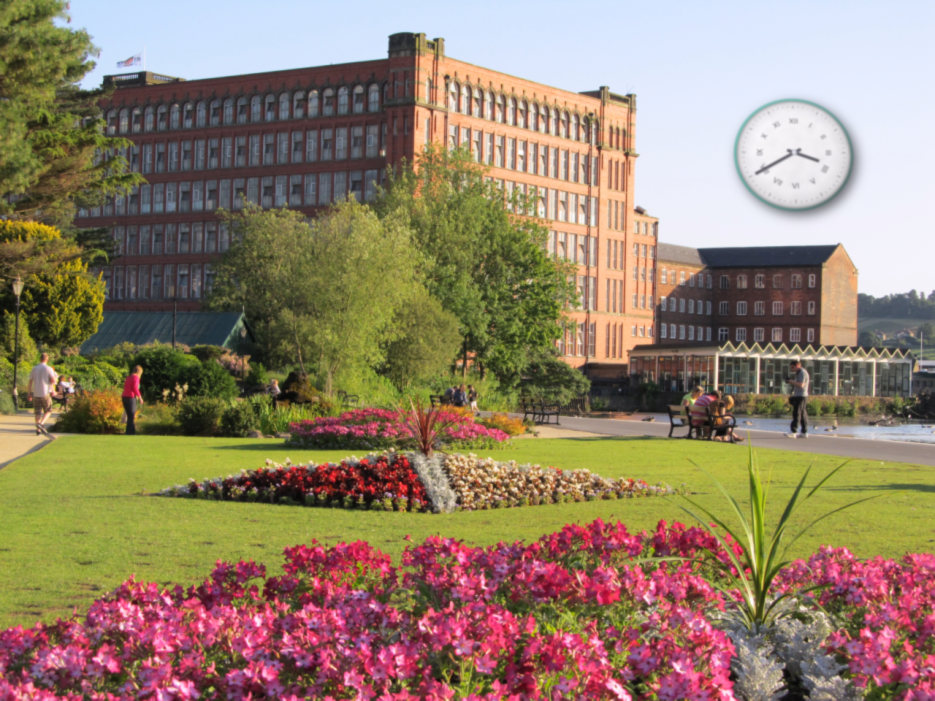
3:40
